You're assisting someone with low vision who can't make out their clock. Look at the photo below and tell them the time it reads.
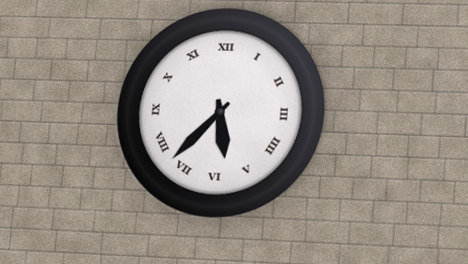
5:37
